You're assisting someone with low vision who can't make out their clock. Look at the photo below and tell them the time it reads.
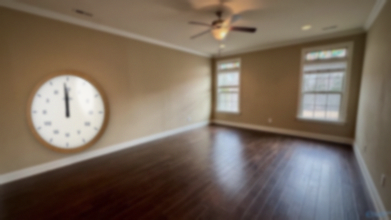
11:59
